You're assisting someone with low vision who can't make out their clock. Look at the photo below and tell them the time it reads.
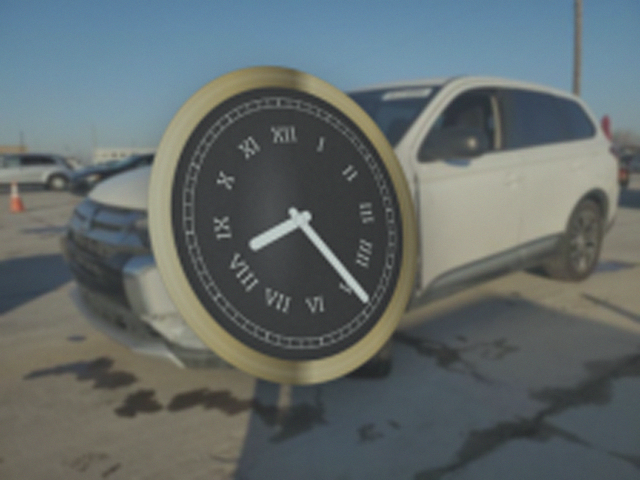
8:24
